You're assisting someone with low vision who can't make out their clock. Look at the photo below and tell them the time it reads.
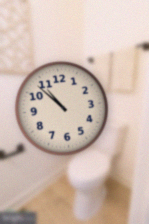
10:53
